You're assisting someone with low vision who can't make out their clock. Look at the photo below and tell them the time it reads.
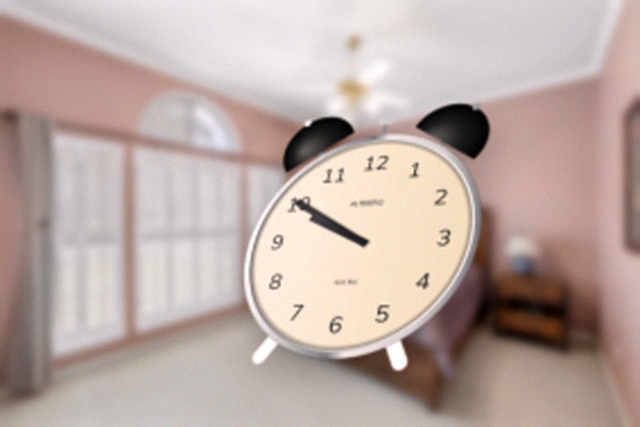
9:50
